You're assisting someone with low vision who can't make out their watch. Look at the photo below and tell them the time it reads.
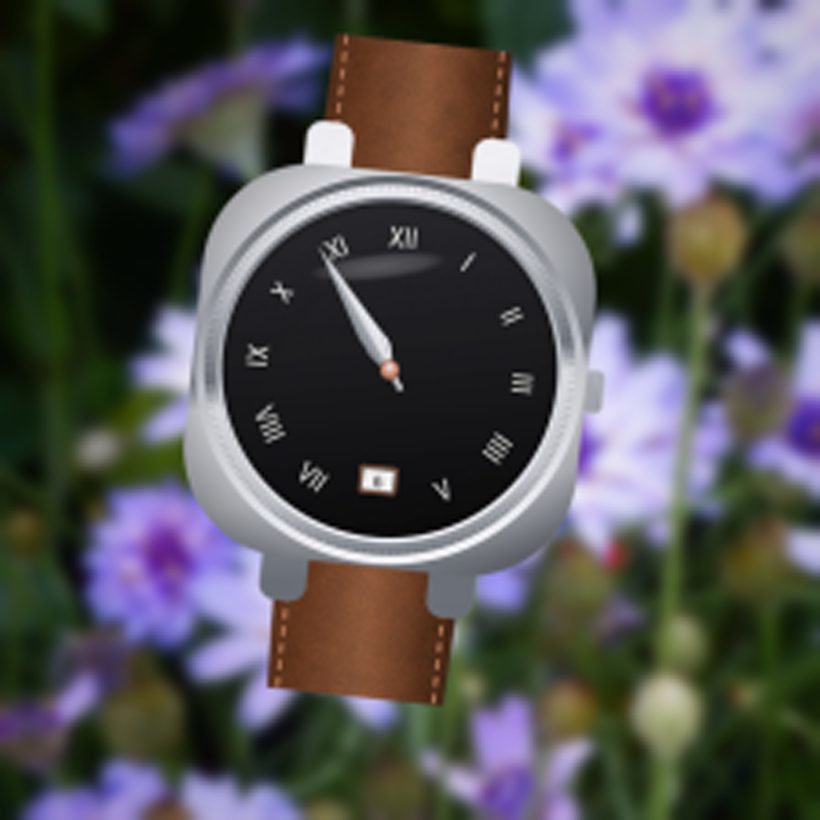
10:54
